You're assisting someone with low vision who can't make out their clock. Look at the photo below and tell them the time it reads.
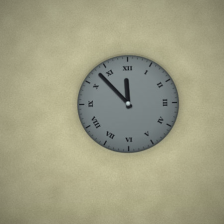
11:53
